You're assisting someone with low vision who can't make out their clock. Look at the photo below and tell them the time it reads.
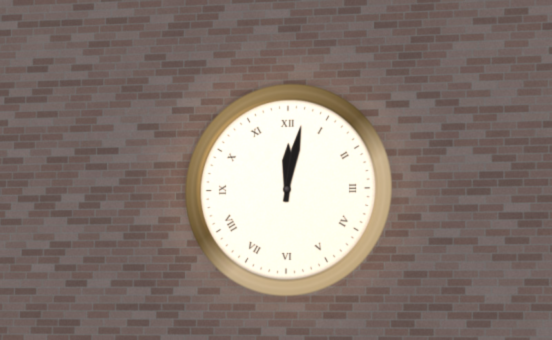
12:02
